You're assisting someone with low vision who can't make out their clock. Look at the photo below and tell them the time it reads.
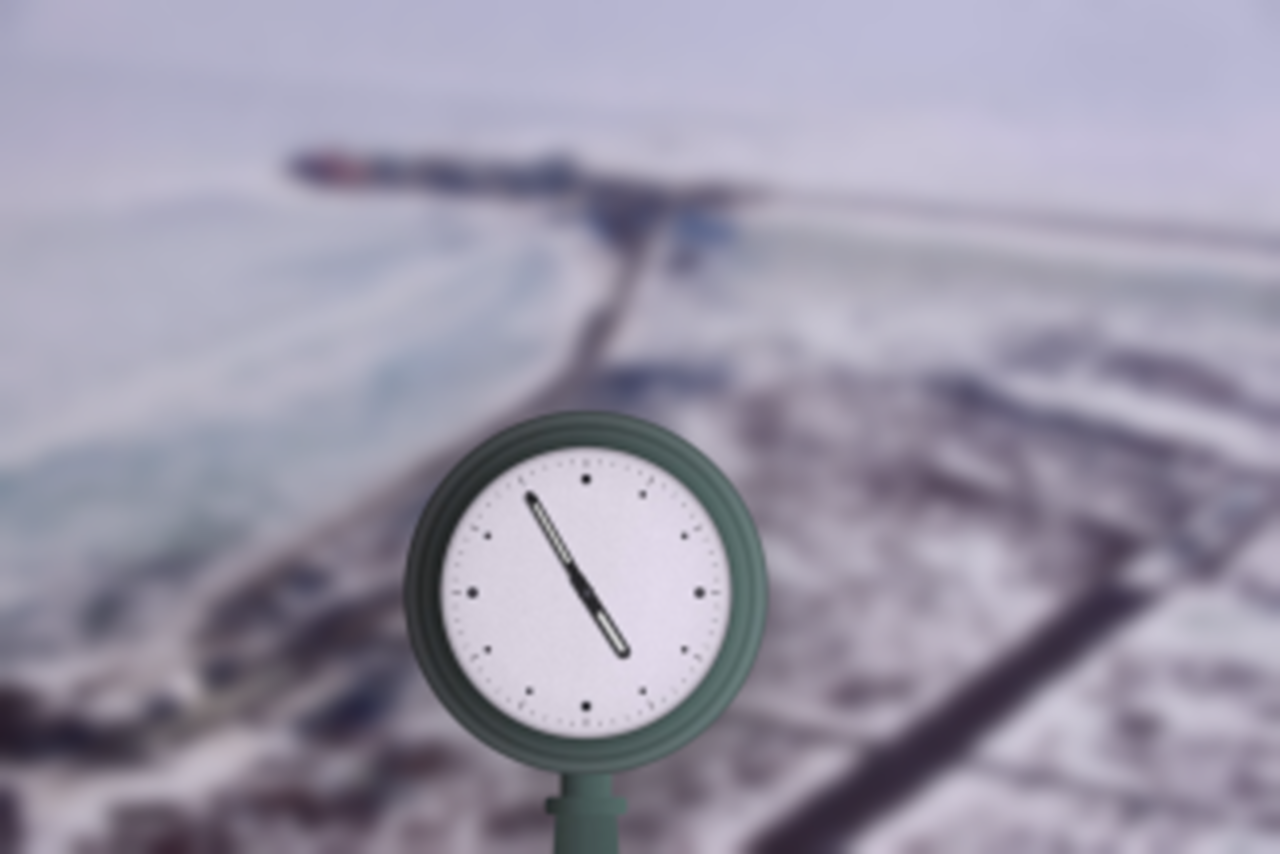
4:55
